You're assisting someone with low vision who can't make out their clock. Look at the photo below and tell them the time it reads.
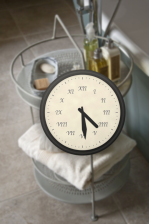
4:29
